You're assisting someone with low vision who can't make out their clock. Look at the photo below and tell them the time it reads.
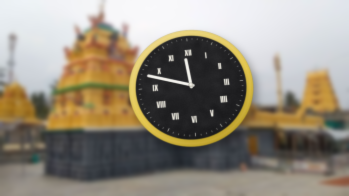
11:48
